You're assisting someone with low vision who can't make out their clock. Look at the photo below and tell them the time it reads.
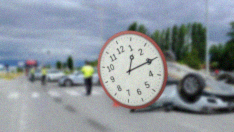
1:15
